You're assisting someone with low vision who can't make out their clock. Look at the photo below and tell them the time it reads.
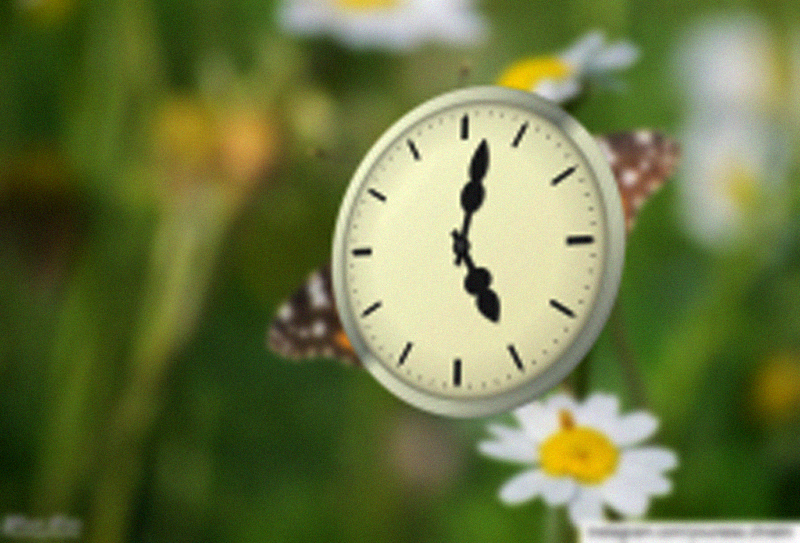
5:02
